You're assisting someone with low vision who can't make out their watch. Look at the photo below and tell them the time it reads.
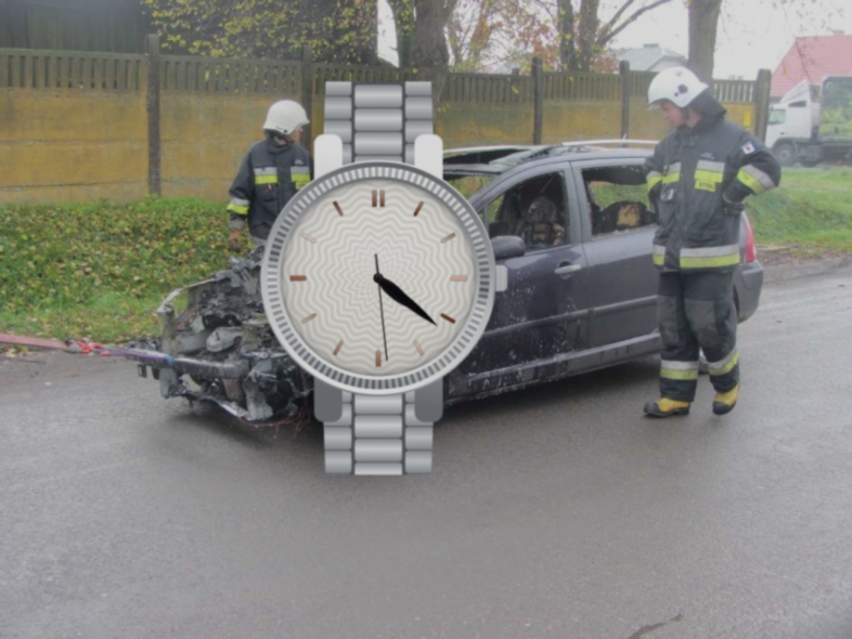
4:21:29
